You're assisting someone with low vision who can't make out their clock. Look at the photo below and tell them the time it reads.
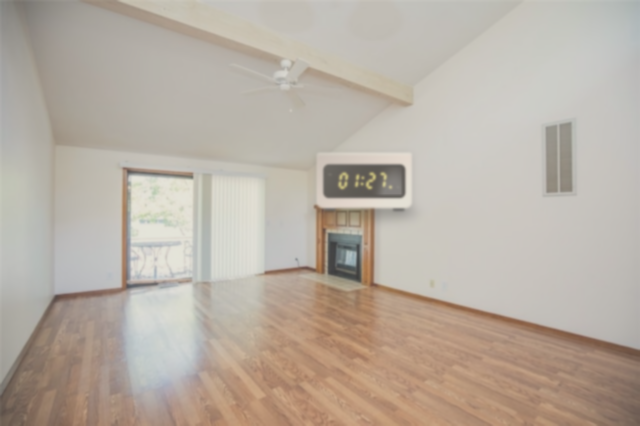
1:27
